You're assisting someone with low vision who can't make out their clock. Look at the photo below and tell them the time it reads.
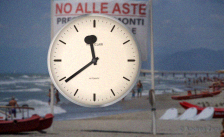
11:39
